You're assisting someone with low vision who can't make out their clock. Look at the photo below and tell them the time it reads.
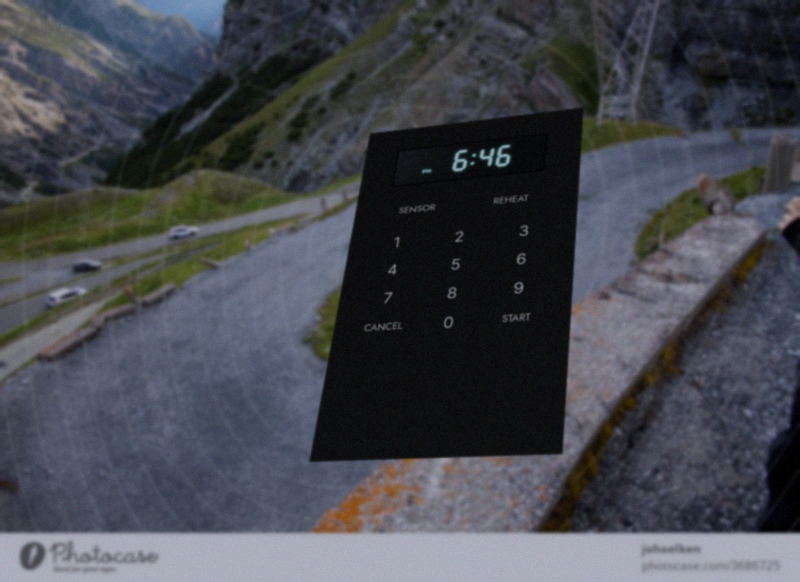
6:46
